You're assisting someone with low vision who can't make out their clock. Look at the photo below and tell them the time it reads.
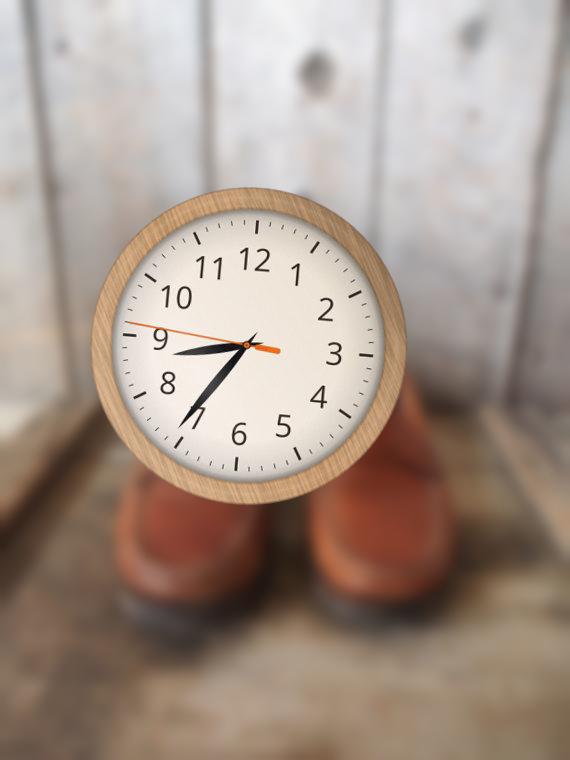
8:35:46
